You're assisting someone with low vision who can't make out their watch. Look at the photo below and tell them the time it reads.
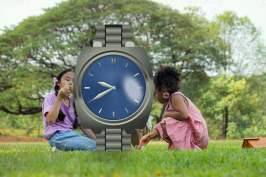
9:40
